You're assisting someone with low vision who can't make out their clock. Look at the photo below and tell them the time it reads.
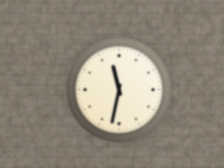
11:32
